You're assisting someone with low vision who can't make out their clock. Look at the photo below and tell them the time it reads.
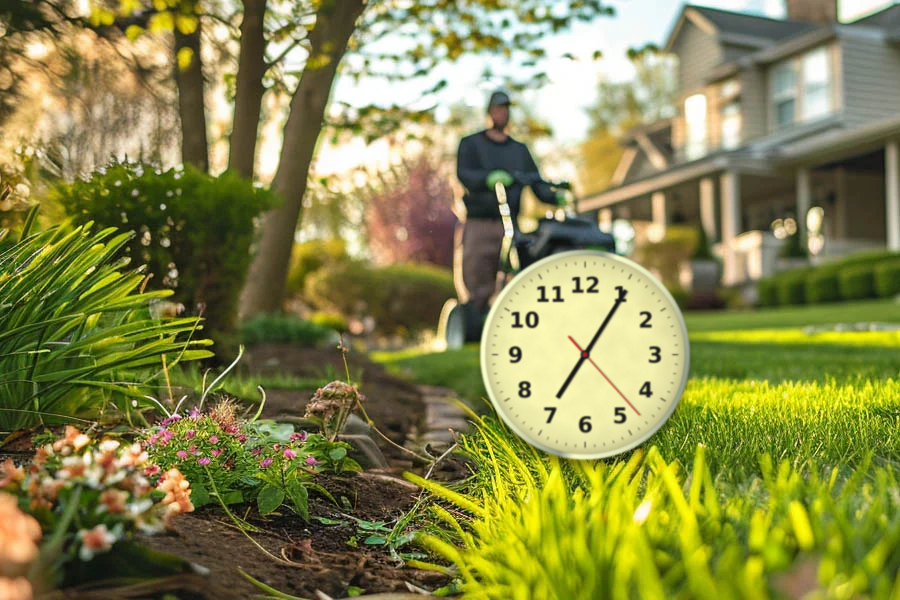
7:05:23
